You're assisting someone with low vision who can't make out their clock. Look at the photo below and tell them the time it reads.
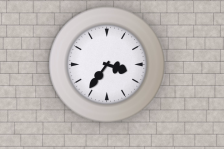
3:36
